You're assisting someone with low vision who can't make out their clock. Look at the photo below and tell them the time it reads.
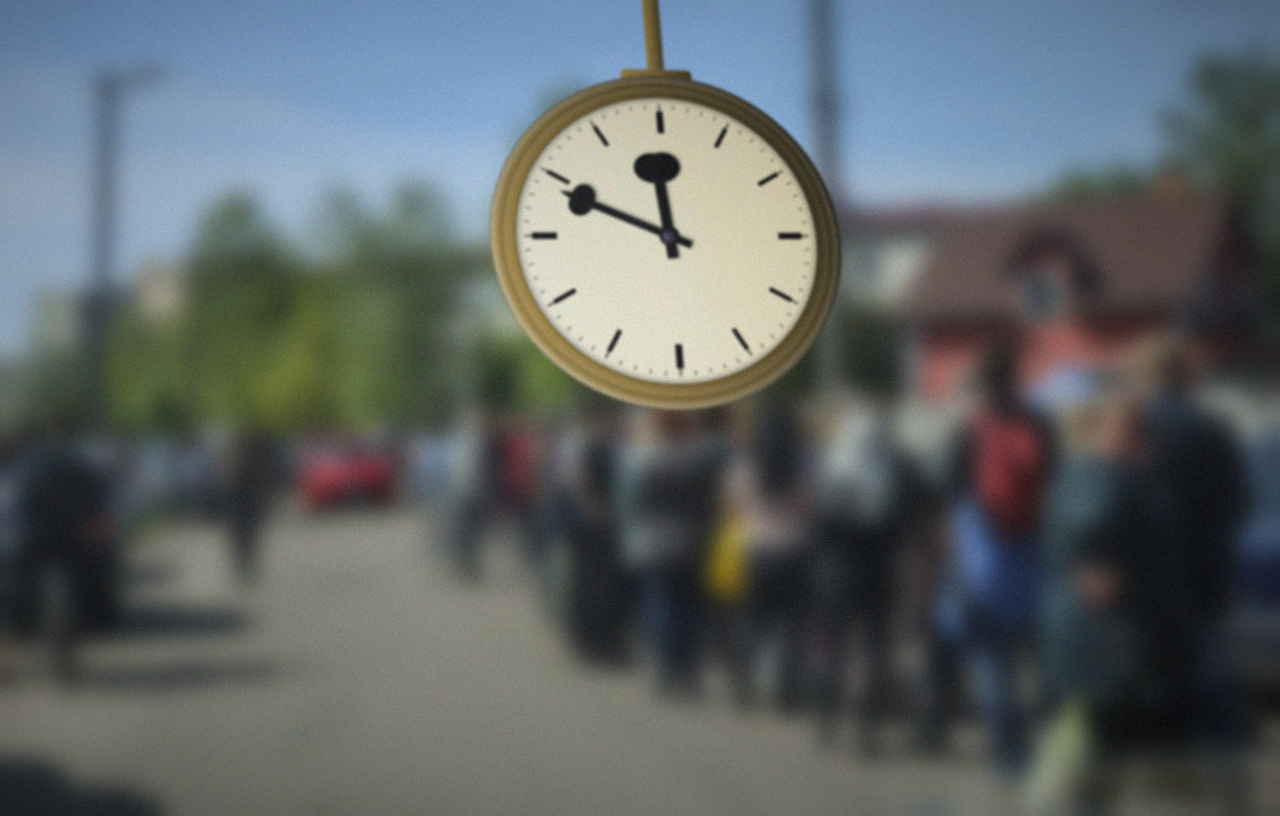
11:49
